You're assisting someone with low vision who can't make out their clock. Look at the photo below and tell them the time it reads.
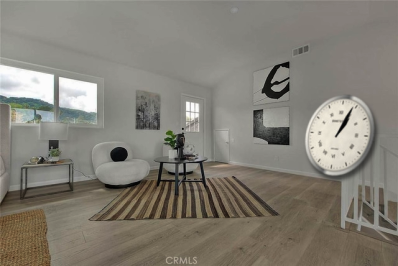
1:04
